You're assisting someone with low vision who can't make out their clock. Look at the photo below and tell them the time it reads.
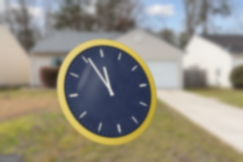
11:56
